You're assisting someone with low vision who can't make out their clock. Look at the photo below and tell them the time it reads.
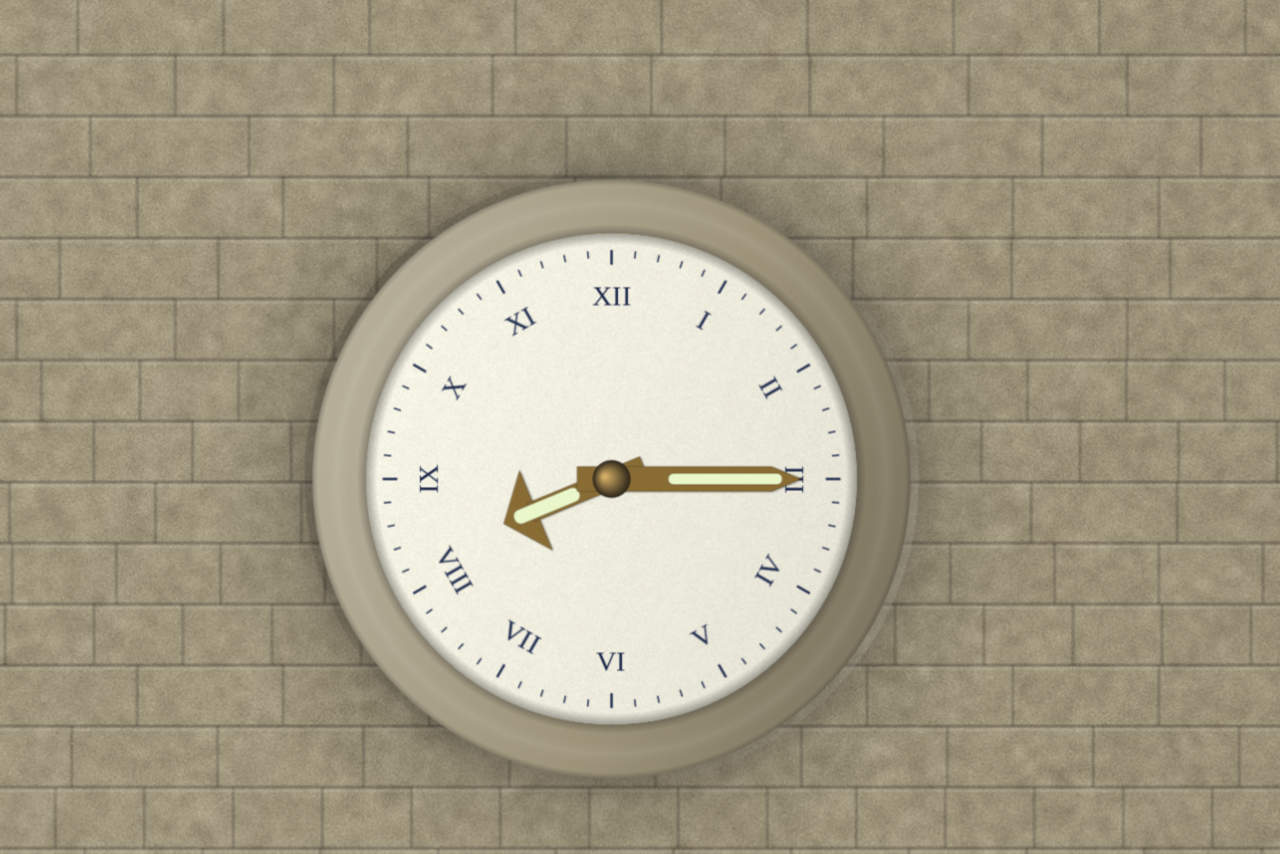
8:15
